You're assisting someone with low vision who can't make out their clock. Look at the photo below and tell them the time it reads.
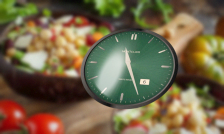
11:26
